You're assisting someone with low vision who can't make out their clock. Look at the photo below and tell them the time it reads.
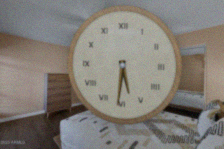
5:31
